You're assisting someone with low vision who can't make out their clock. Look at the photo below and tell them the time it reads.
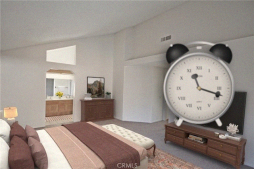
11:18
